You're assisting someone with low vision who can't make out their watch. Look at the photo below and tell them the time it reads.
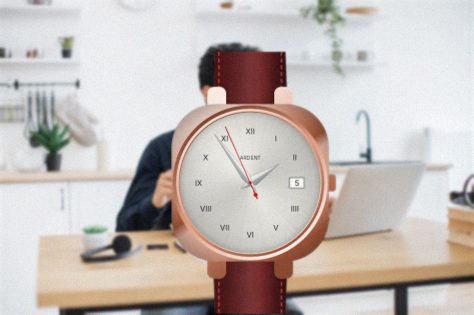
1:53:56
